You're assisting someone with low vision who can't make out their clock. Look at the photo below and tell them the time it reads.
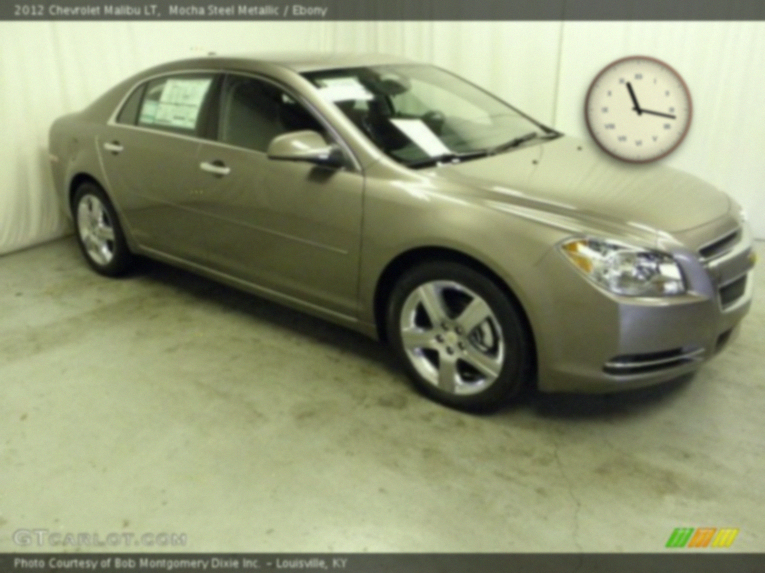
11:17
